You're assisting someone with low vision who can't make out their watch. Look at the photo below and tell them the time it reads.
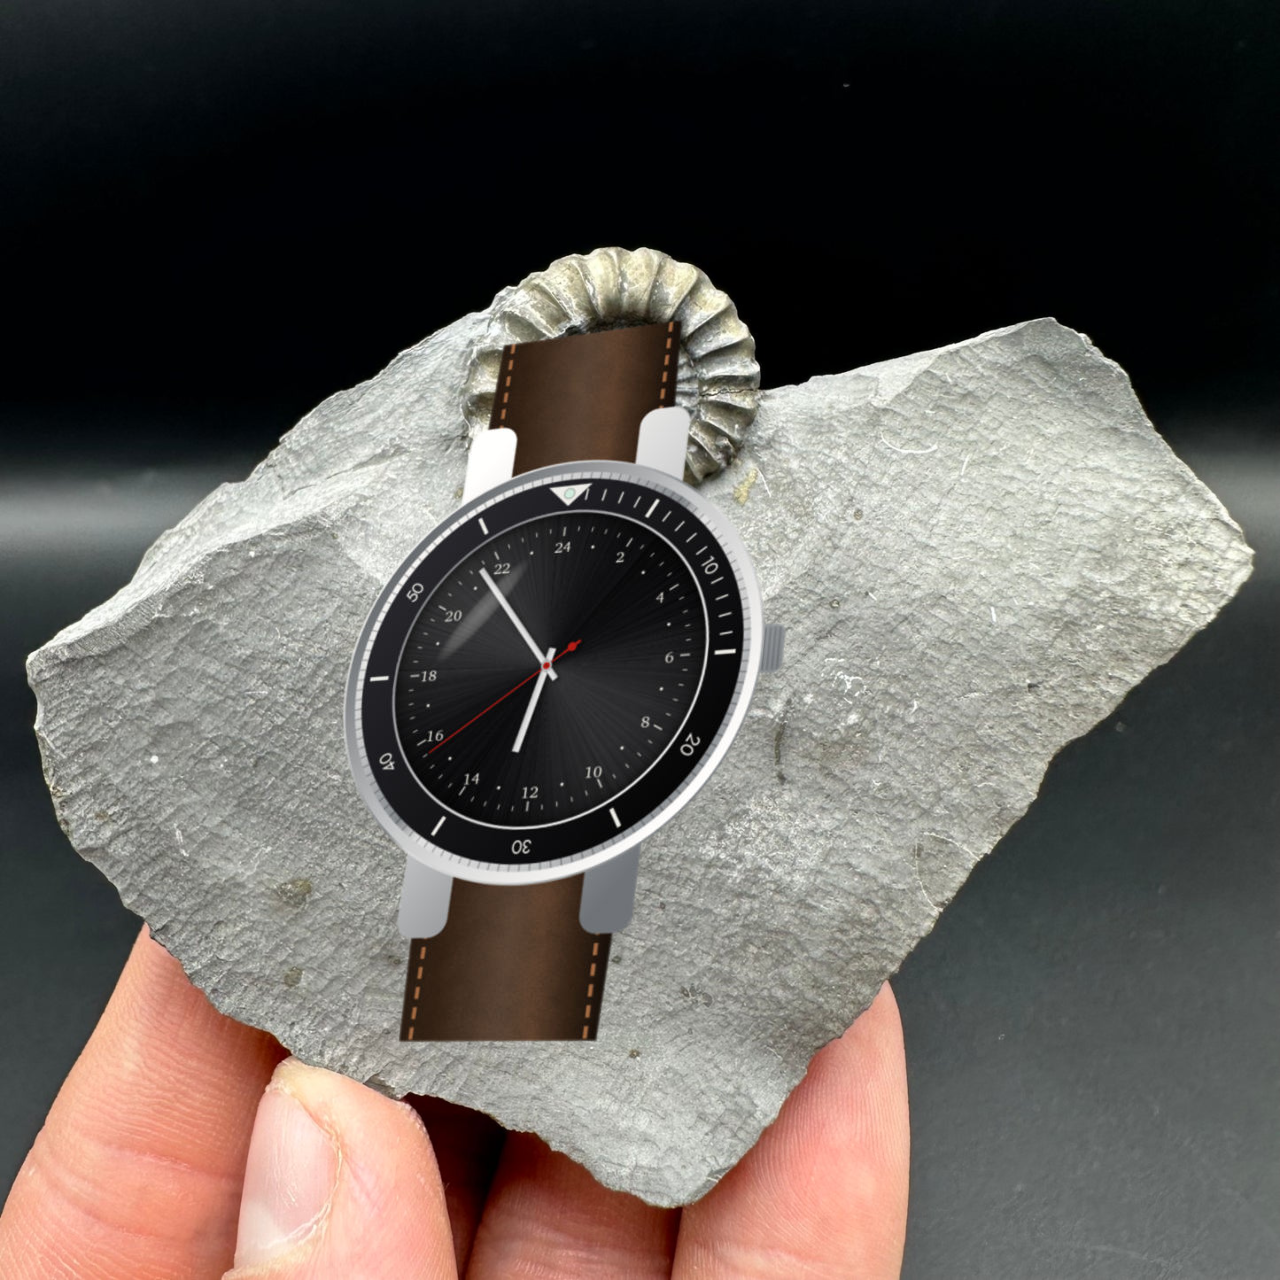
12:53:39
